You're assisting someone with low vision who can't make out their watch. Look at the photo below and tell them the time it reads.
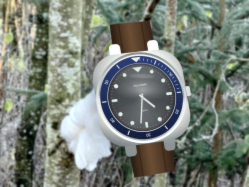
4:32
